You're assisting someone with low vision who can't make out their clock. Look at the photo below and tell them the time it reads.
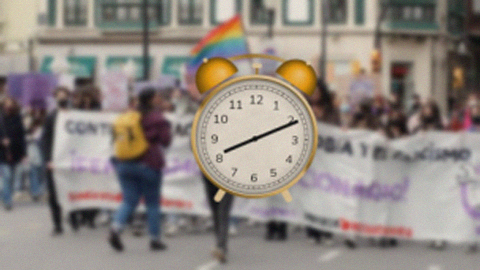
8:11
